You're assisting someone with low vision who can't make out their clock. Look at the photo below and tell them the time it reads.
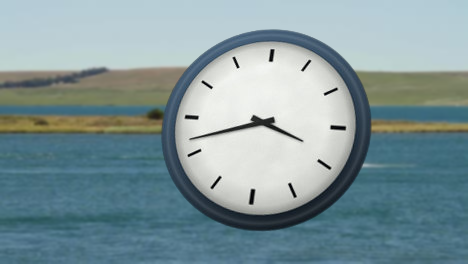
3:42
